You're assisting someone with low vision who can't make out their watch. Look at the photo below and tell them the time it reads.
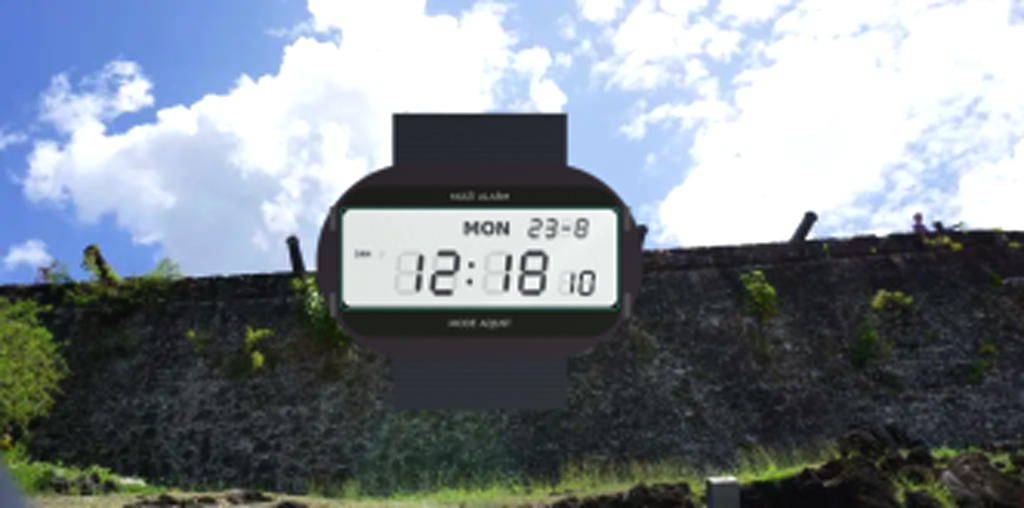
12:18:10
